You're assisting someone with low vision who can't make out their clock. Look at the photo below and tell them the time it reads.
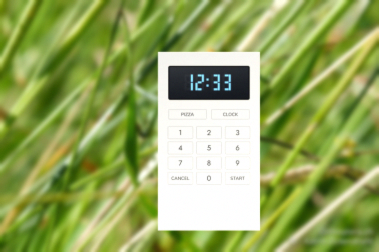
12:33
